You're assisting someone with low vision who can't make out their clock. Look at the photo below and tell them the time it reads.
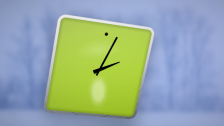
2:03
